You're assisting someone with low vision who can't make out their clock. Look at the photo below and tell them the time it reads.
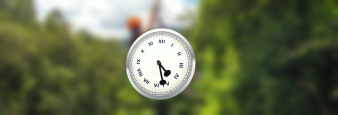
4:27
